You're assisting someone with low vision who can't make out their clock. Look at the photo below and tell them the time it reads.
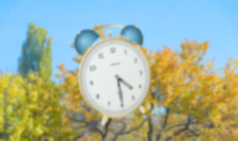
4:30
